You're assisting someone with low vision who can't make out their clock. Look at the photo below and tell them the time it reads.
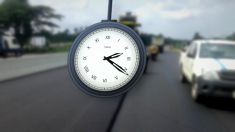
2:21
